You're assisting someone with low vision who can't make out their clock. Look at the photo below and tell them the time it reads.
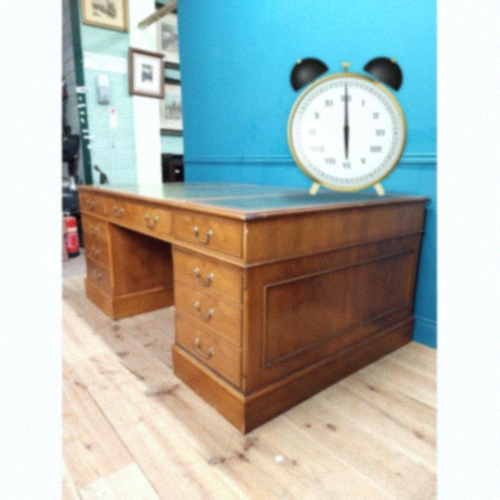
6:00
